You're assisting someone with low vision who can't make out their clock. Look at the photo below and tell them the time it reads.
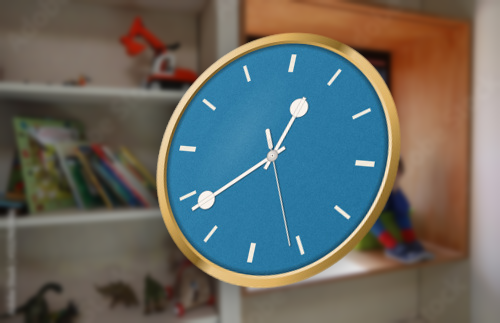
12:38:26
